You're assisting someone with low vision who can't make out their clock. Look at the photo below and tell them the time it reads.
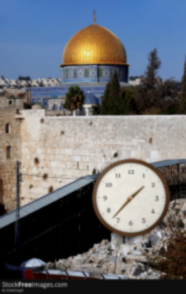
1:37
